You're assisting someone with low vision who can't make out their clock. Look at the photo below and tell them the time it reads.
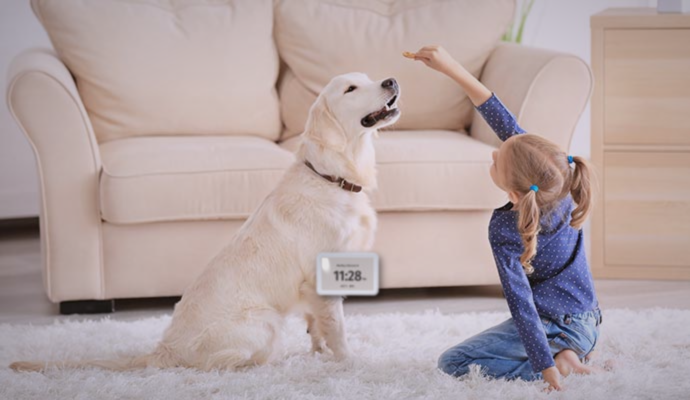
11:28
